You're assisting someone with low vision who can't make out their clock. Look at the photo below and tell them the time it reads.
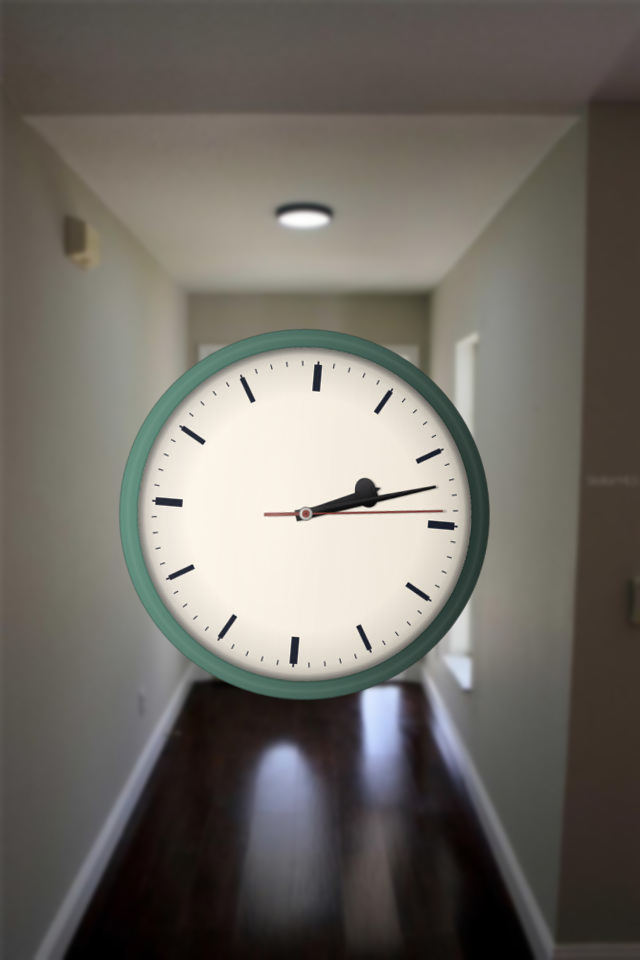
2:12:14
